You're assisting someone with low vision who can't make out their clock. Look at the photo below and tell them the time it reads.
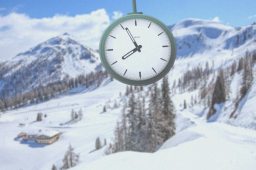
7:56
